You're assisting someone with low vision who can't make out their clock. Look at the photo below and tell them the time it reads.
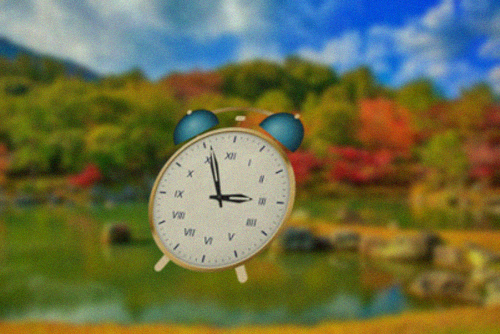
2:56
